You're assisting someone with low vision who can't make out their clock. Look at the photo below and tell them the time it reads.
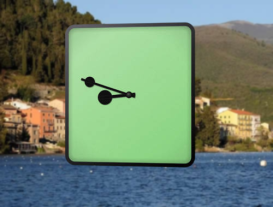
8:48
